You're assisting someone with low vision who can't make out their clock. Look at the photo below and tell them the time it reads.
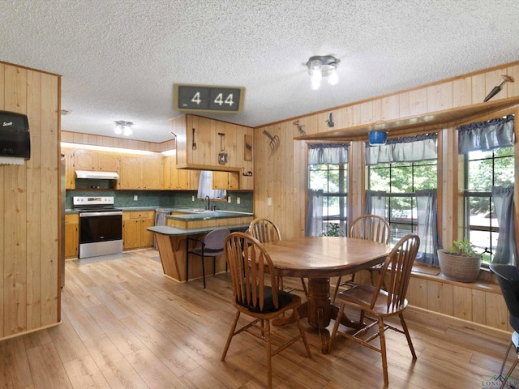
4:44
